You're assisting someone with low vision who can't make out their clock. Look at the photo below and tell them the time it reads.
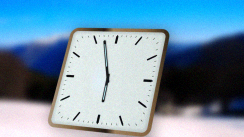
5:57
